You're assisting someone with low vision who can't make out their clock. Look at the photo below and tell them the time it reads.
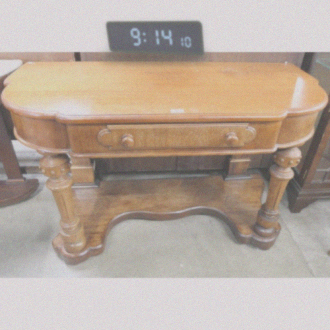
9:14
